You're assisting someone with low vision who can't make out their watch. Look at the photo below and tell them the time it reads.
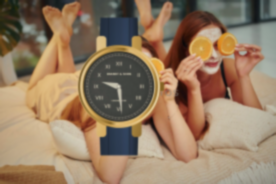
9:29
